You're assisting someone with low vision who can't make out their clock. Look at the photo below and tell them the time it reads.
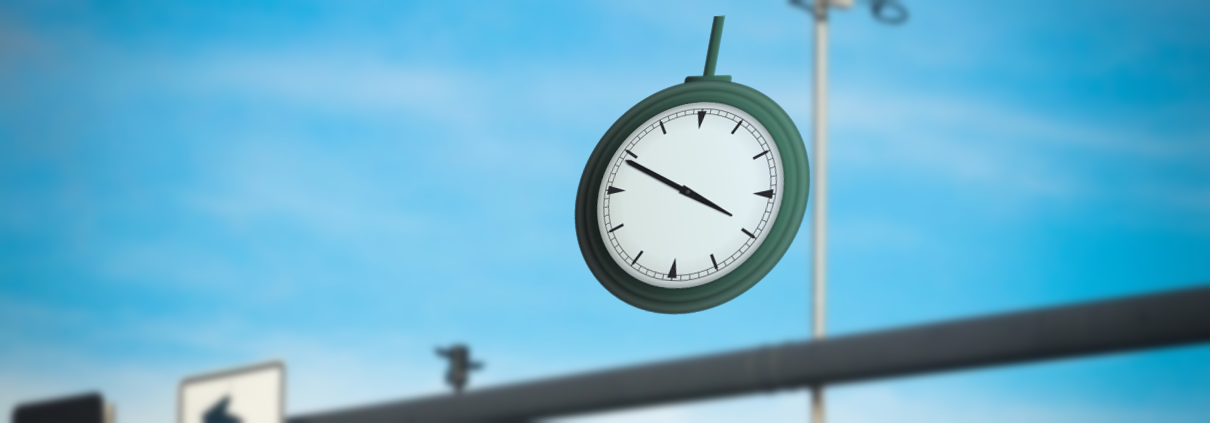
3:49
